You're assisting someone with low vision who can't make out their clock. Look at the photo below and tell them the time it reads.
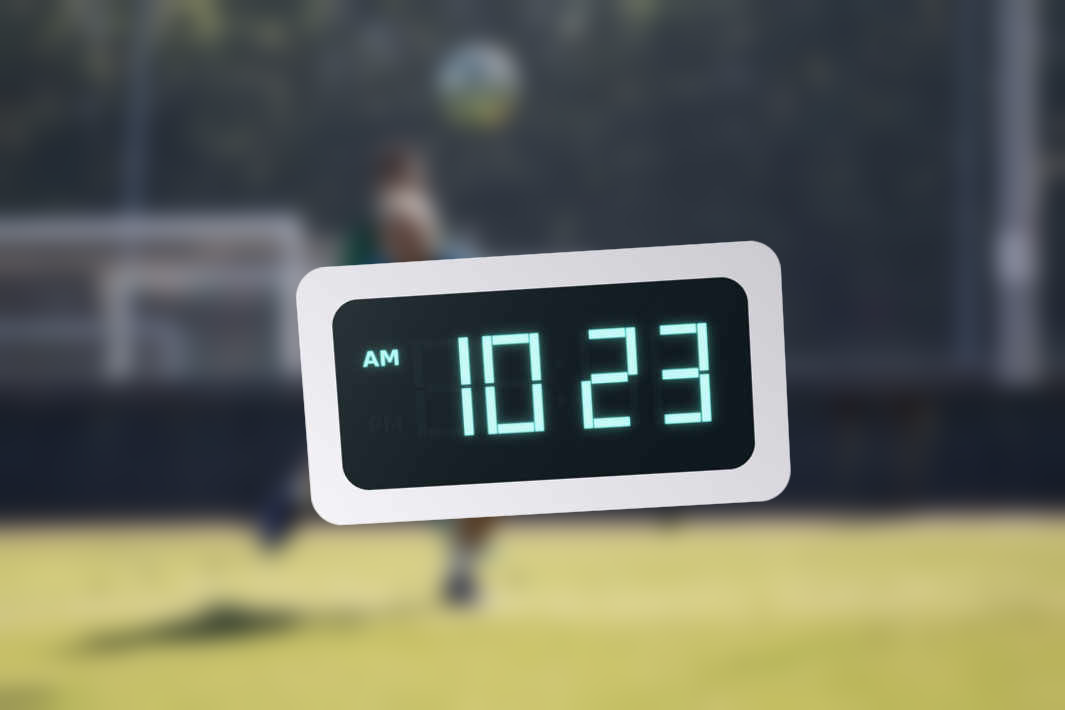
10:23
